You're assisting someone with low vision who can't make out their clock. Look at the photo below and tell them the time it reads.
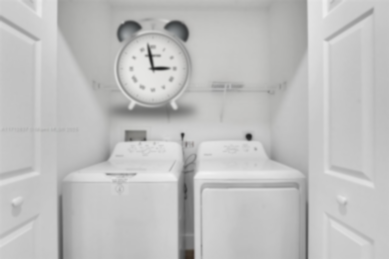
2:58
